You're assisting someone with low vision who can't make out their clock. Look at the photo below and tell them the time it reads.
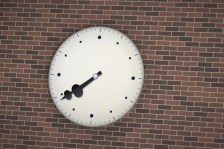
7:39
